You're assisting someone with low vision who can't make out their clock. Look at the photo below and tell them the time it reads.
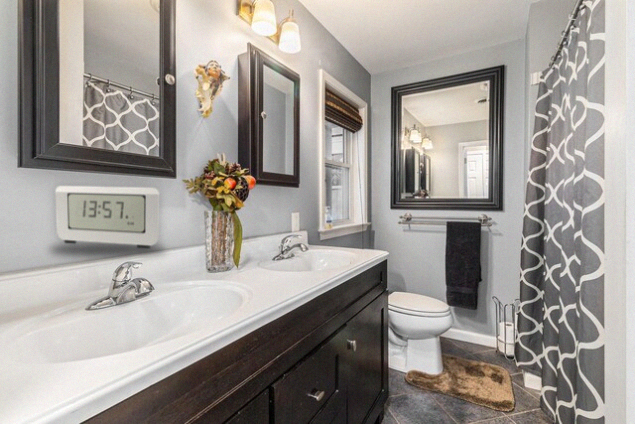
13:57
